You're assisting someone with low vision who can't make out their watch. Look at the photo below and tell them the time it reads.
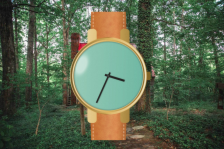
3:34
